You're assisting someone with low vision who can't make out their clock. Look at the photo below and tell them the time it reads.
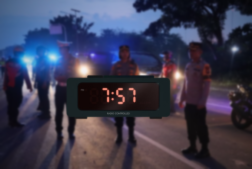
7:57
